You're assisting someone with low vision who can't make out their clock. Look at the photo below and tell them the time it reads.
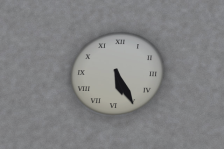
5:25
